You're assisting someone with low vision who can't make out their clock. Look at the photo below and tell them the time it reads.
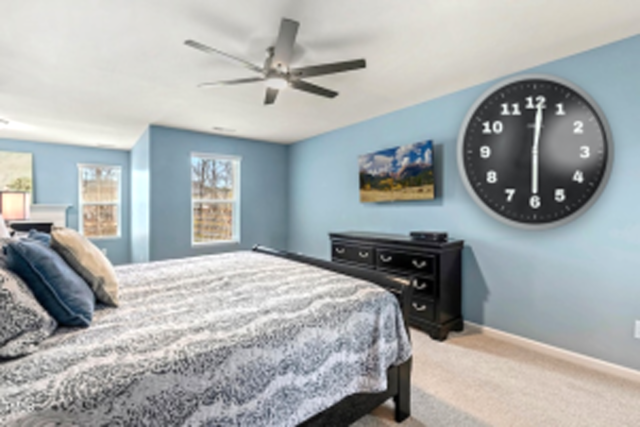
6:01
